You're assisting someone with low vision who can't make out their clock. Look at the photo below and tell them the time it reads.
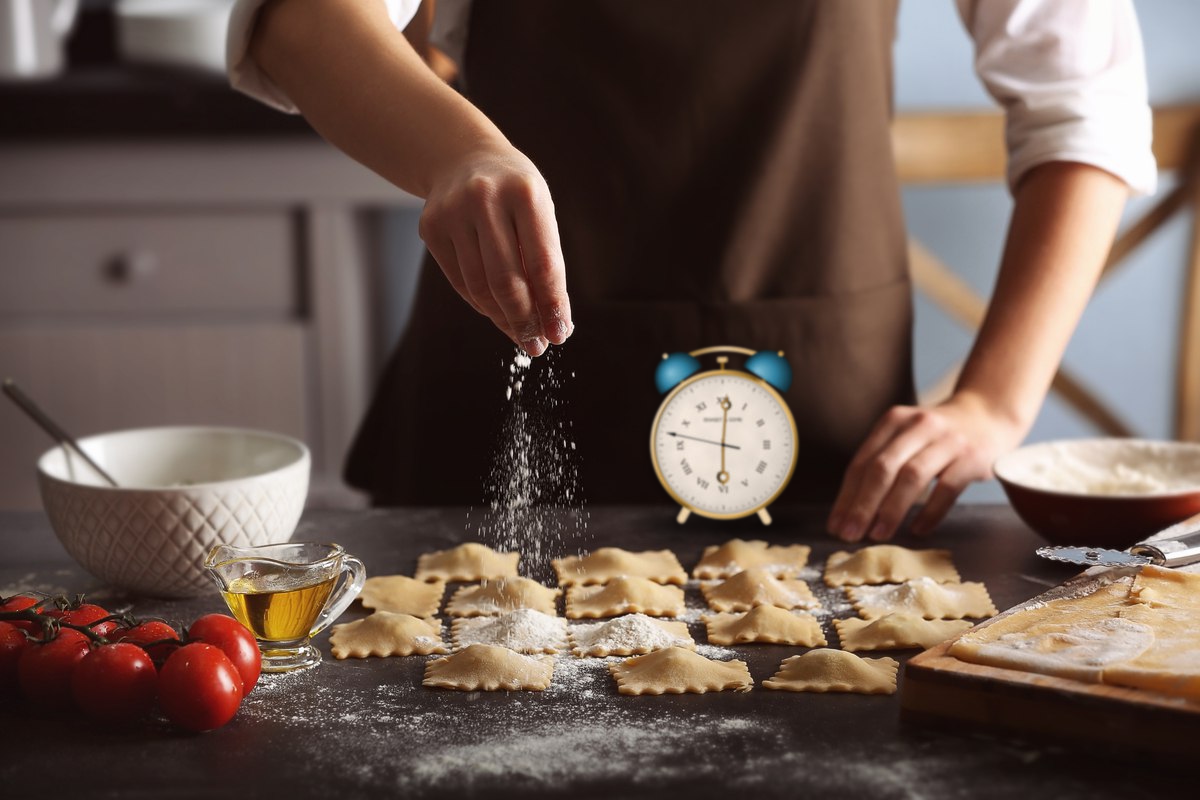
6:00:47
